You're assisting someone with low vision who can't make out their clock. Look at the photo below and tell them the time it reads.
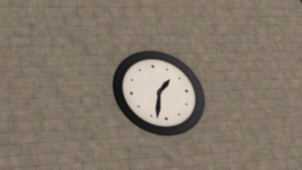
1:33
